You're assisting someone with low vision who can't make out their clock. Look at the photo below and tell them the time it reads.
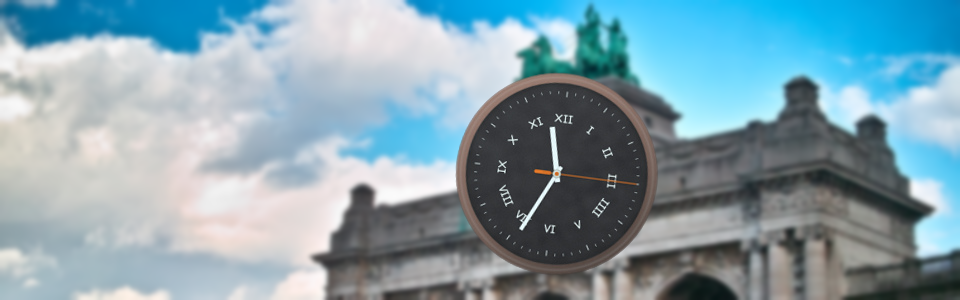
11:34:15
